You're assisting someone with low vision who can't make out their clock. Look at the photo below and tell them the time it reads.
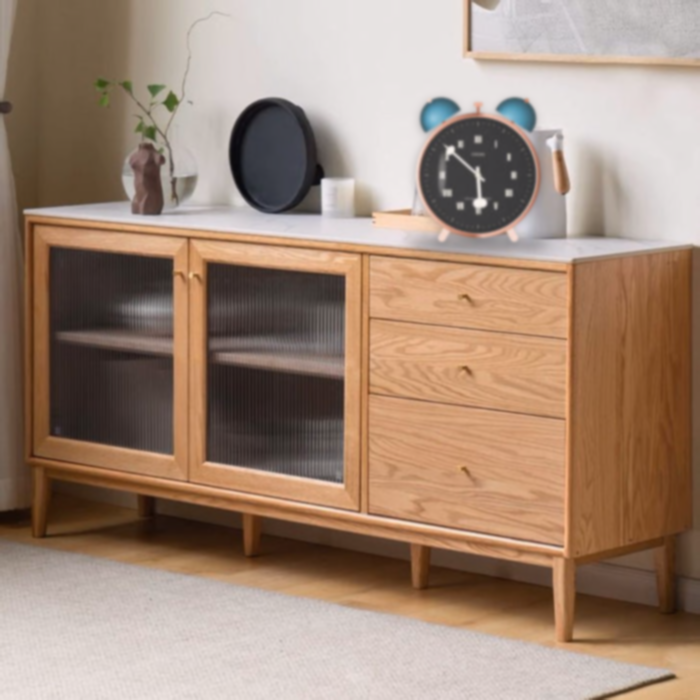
5:52
